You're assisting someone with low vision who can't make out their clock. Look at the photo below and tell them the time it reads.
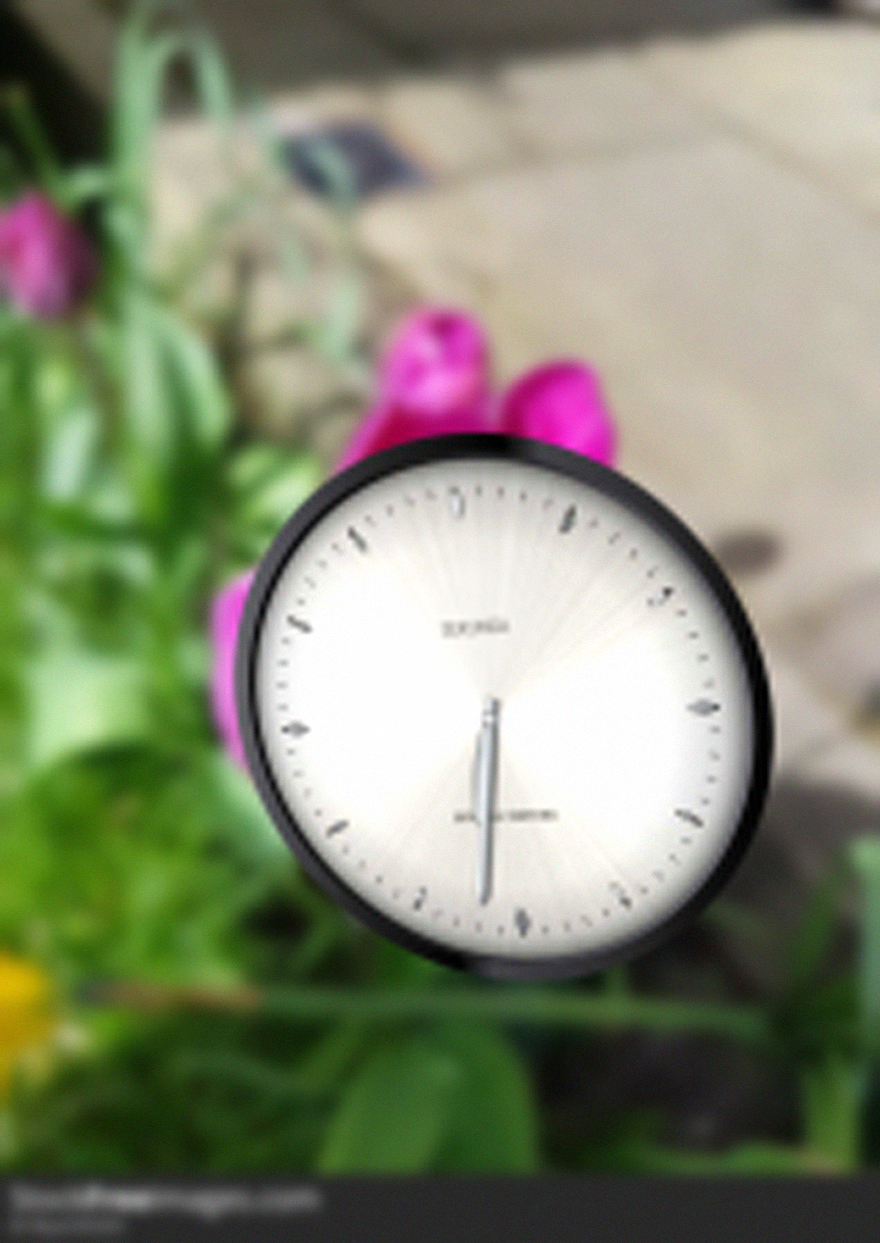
6:32
